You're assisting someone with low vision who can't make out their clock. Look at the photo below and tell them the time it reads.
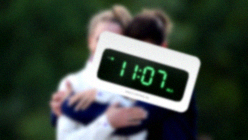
11:07
